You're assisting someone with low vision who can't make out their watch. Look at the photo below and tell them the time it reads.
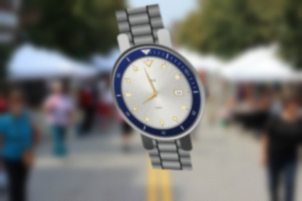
7:58
